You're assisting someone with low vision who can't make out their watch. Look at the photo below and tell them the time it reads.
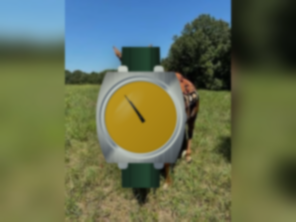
10:54
